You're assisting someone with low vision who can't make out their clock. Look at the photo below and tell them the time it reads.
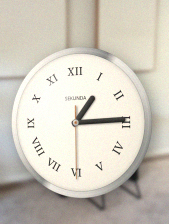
1:14:30
